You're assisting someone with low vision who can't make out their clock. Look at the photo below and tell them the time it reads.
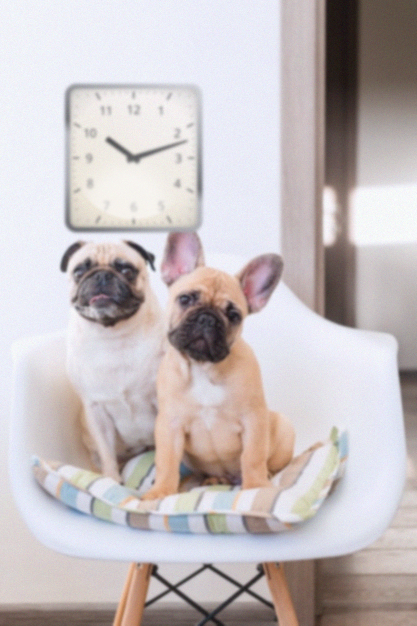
10:12
